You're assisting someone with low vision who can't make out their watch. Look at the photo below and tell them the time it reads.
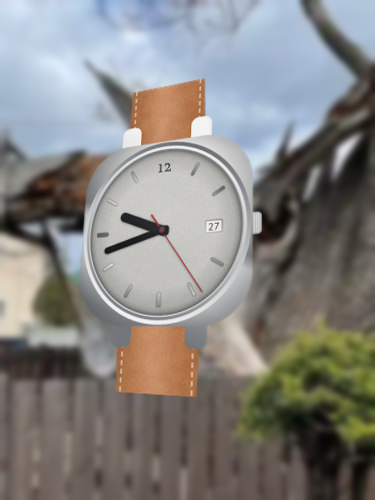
9:42:24
